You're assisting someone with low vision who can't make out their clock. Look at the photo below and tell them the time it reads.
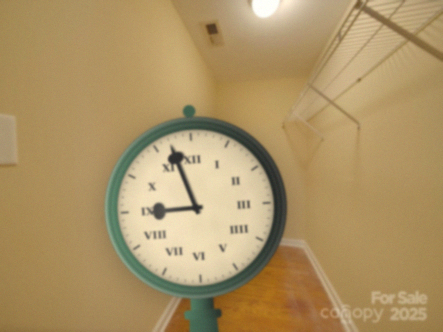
8:57
